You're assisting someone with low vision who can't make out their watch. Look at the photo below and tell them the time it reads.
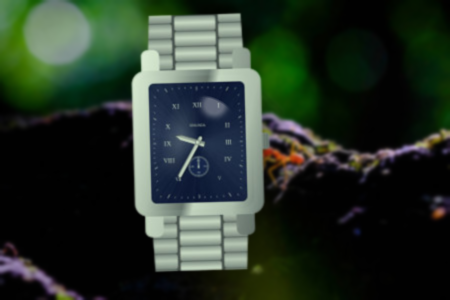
9:35
